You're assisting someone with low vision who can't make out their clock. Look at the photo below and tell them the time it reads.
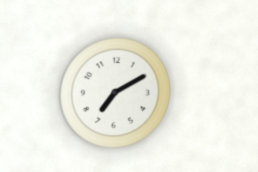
7:10
